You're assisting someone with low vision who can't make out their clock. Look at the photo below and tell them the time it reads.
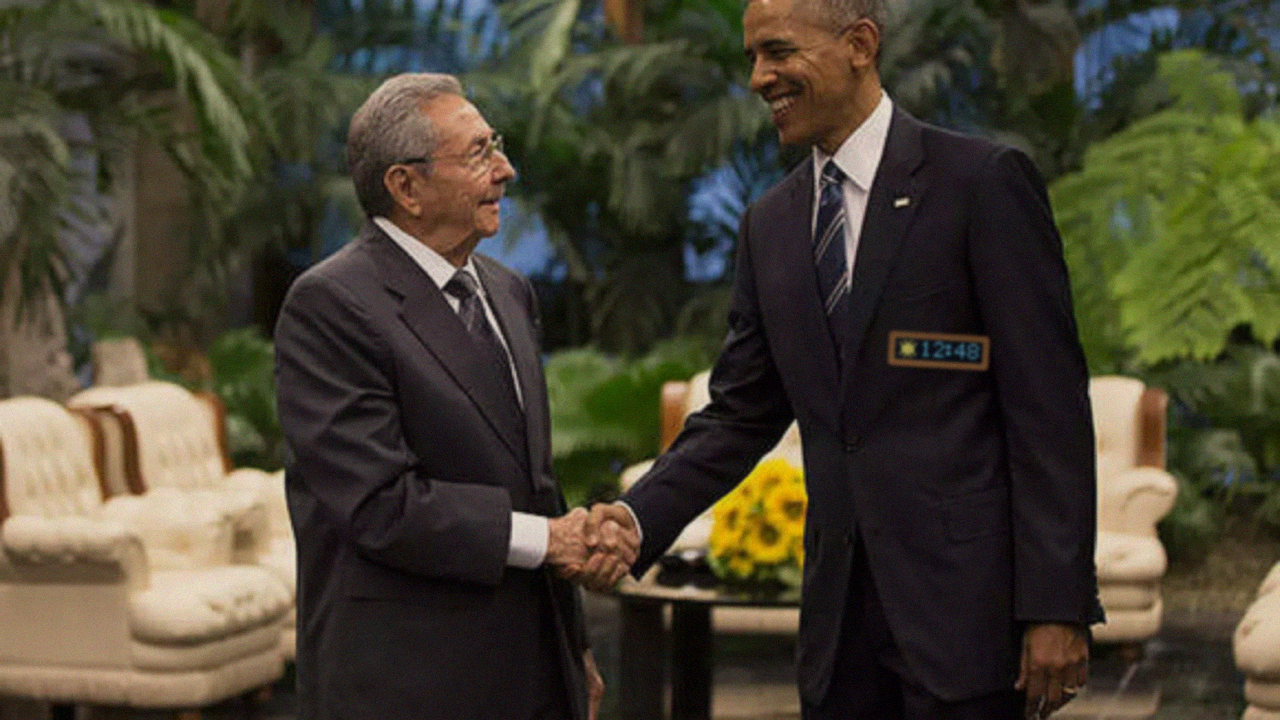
12:48
